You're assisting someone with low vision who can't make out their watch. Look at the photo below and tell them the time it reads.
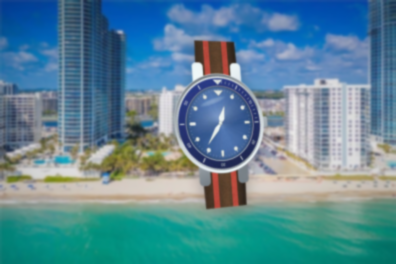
12:36
